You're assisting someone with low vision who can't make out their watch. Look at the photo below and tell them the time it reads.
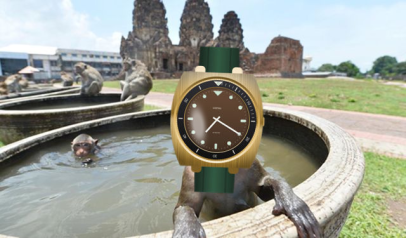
7:20
